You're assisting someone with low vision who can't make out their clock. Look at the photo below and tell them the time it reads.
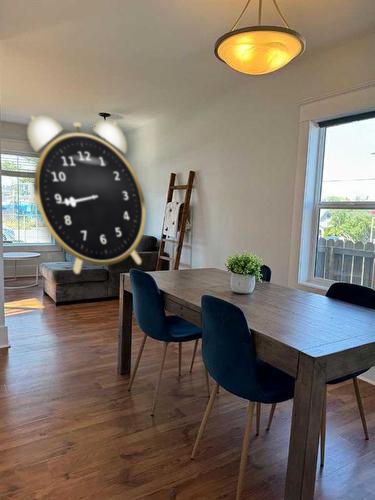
8:44
